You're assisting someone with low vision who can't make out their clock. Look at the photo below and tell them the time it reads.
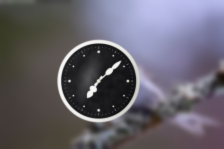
7:08
